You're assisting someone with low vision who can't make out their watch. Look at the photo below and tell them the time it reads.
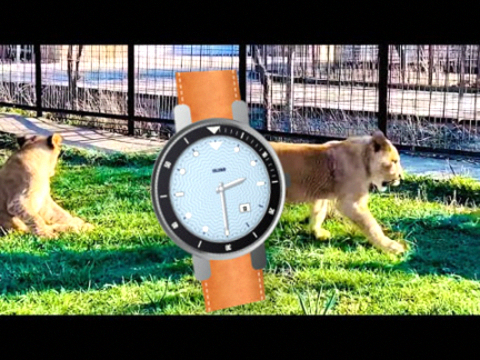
2:30
